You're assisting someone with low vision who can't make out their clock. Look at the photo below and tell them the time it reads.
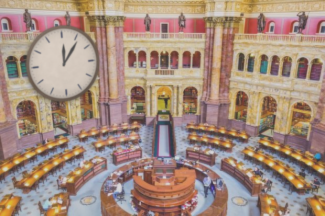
12:06
